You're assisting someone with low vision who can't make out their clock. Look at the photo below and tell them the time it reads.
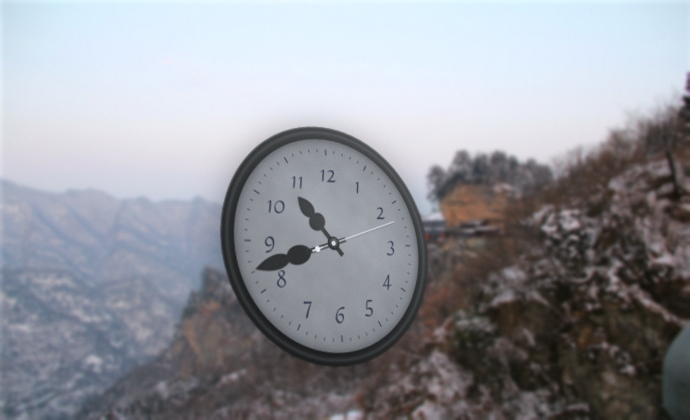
10:42:12
